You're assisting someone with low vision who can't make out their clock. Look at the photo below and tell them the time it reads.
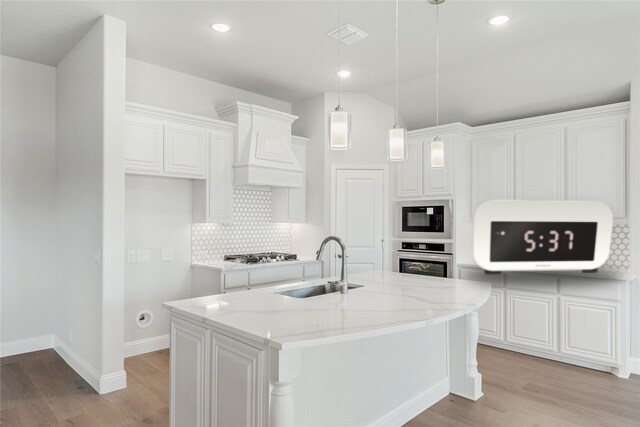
5:37
